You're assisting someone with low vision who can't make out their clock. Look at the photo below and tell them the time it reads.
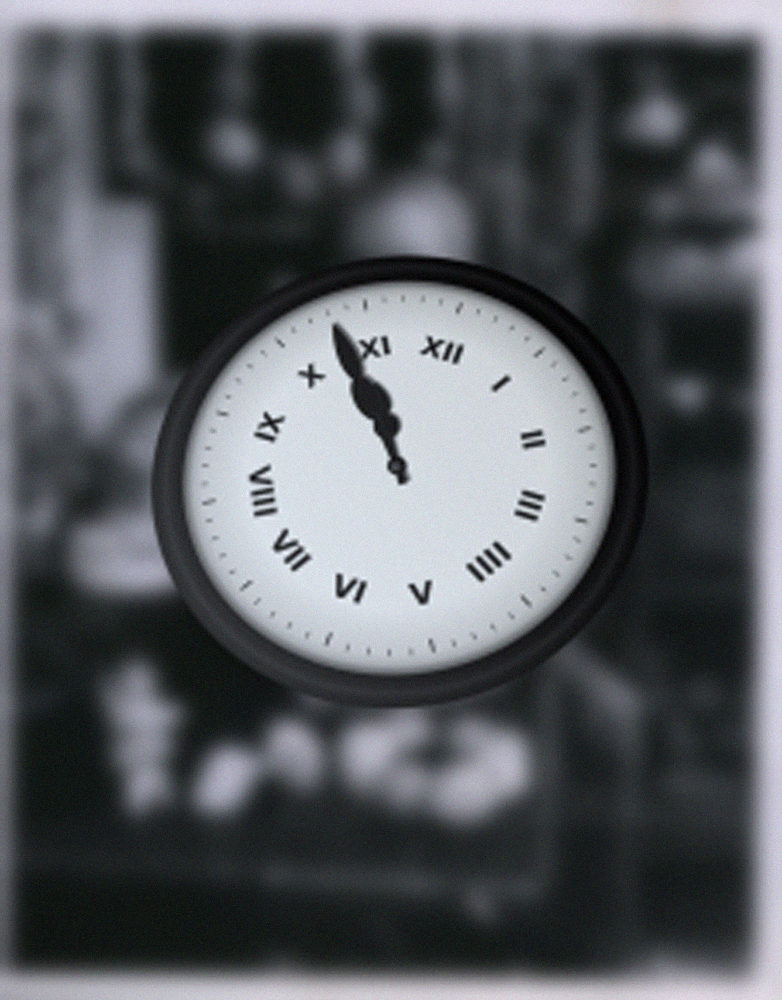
10:53
